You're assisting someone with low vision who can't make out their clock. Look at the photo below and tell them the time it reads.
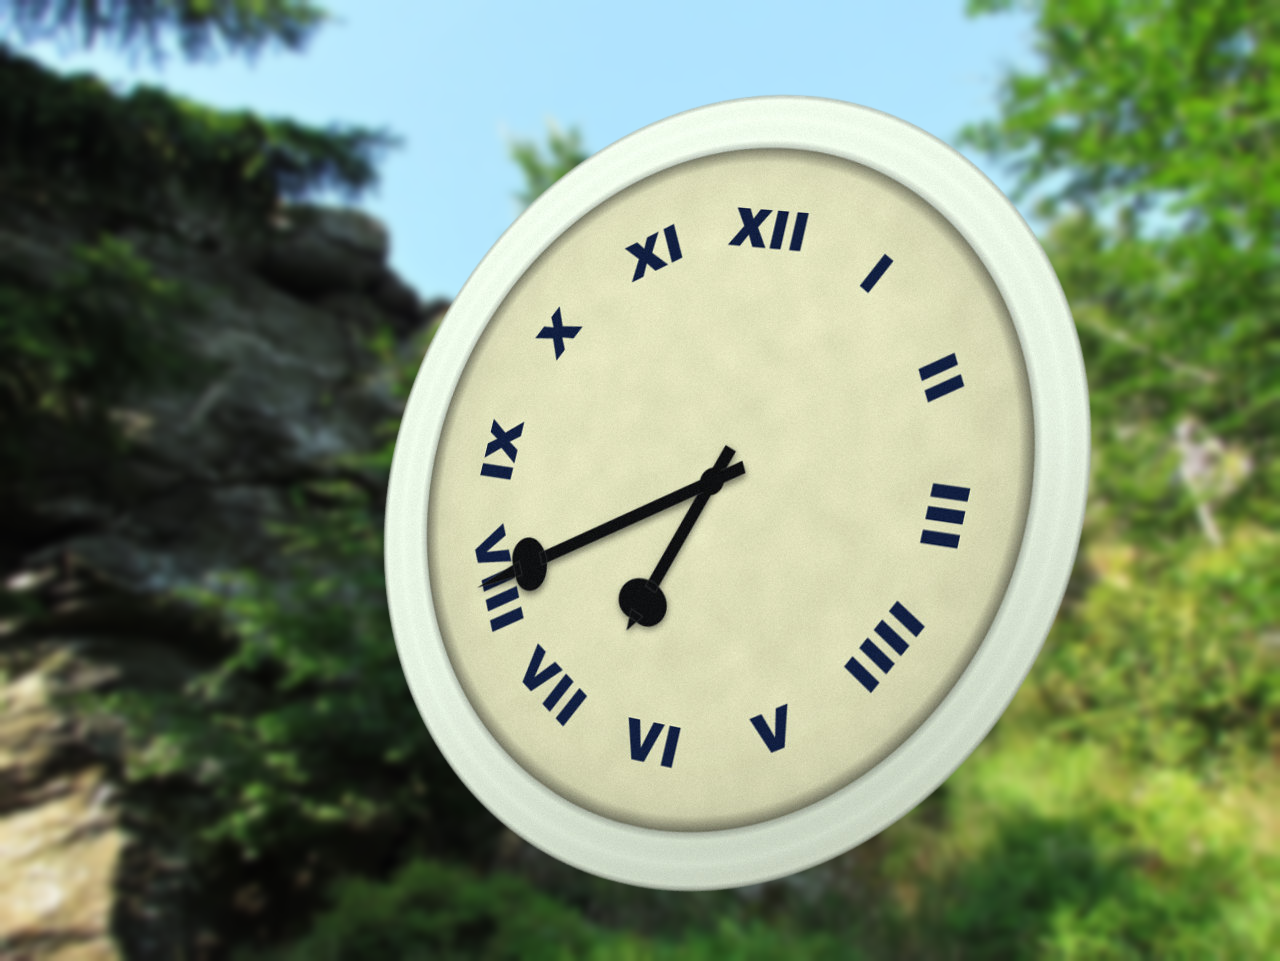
6:40
